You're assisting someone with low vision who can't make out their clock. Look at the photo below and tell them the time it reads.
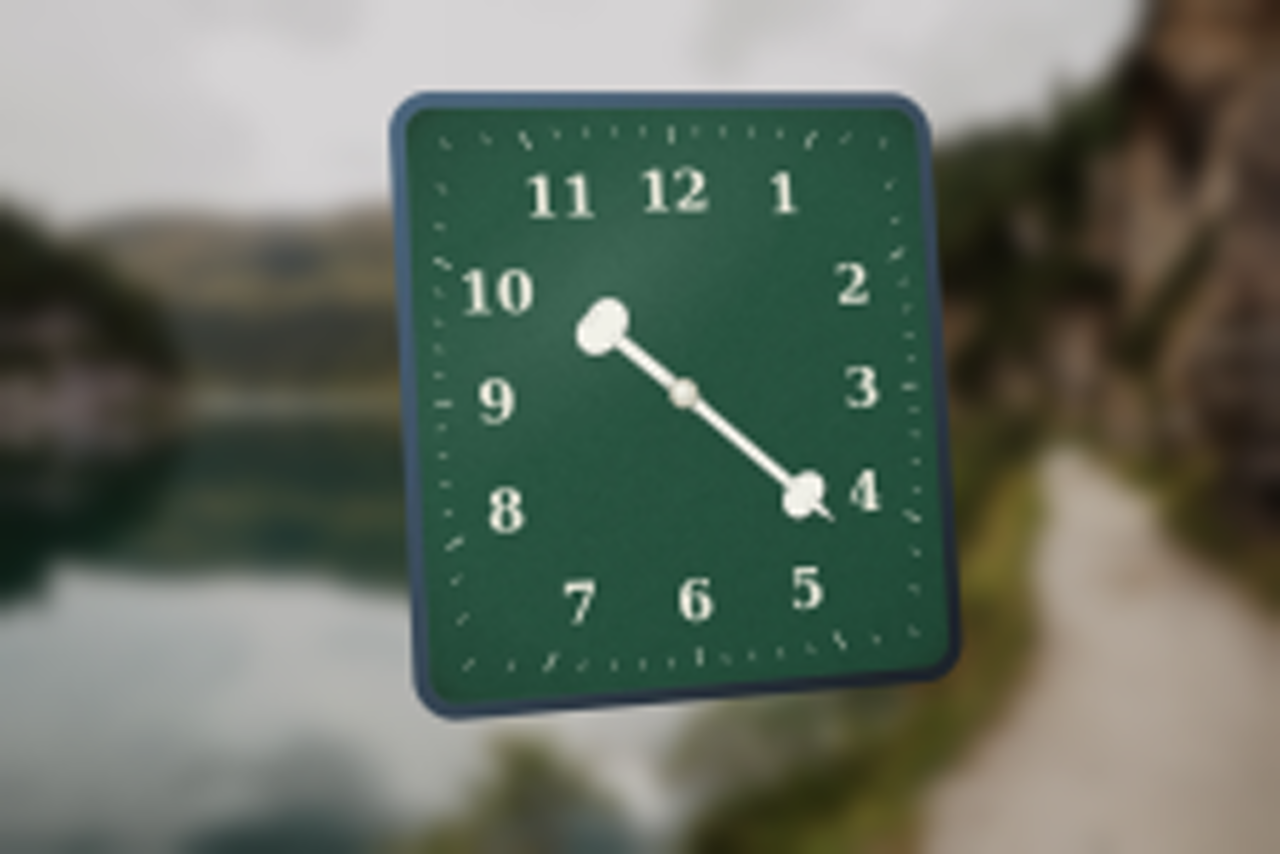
10:22
